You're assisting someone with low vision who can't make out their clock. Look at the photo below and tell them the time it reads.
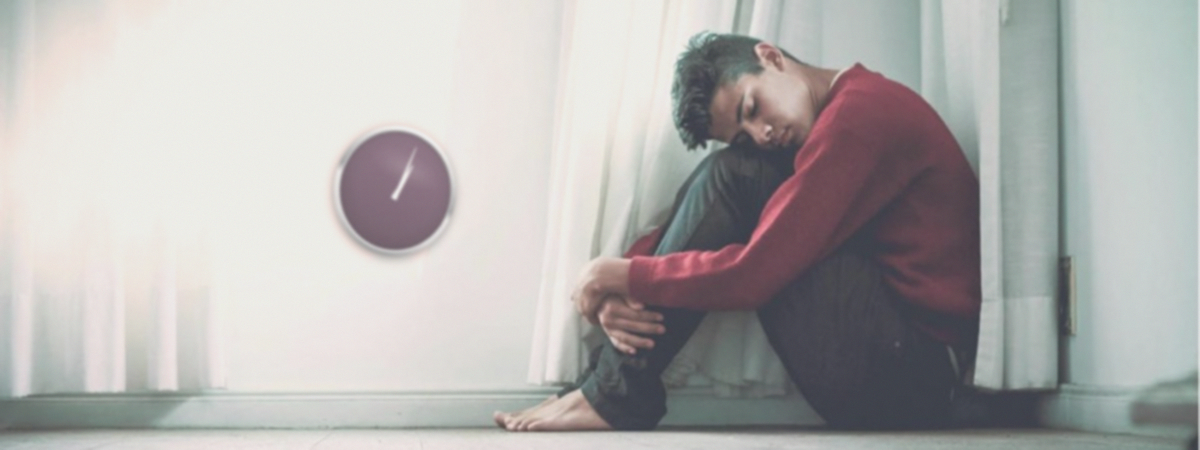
1:04
